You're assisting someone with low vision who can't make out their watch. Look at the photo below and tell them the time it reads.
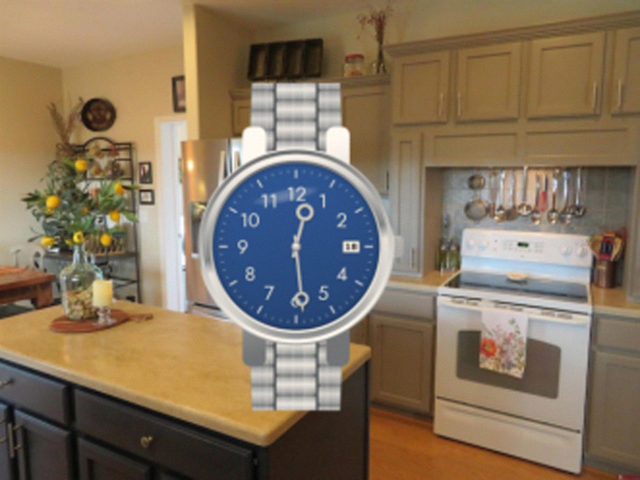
12:29
